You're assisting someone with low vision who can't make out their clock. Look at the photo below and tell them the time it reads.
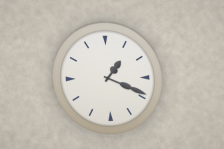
1:19
